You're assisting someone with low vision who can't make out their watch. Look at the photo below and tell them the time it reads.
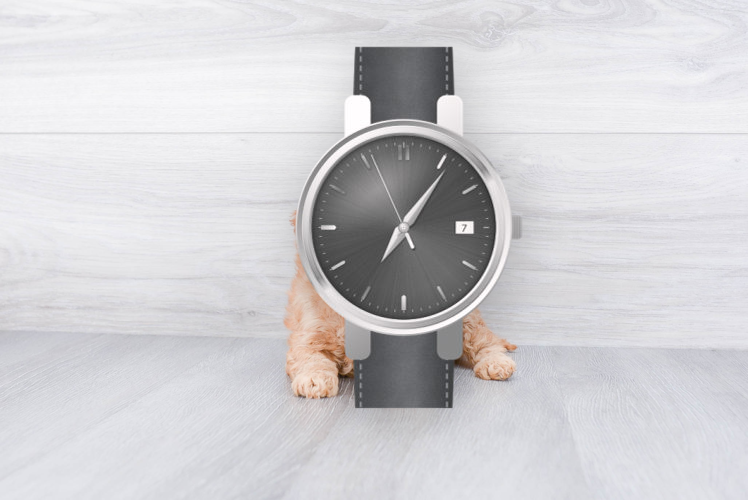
7:05:56
